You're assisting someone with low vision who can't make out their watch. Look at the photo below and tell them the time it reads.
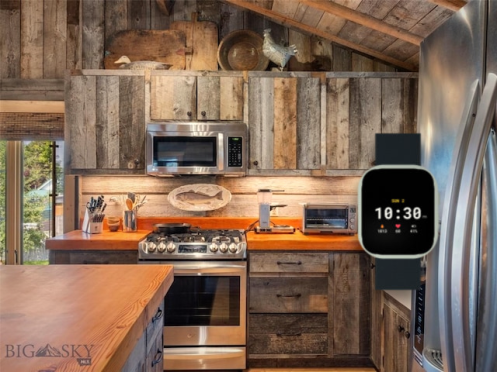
10:30
